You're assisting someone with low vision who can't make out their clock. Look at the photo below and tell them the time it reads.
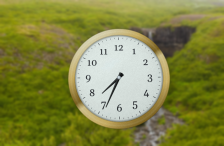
7:34
